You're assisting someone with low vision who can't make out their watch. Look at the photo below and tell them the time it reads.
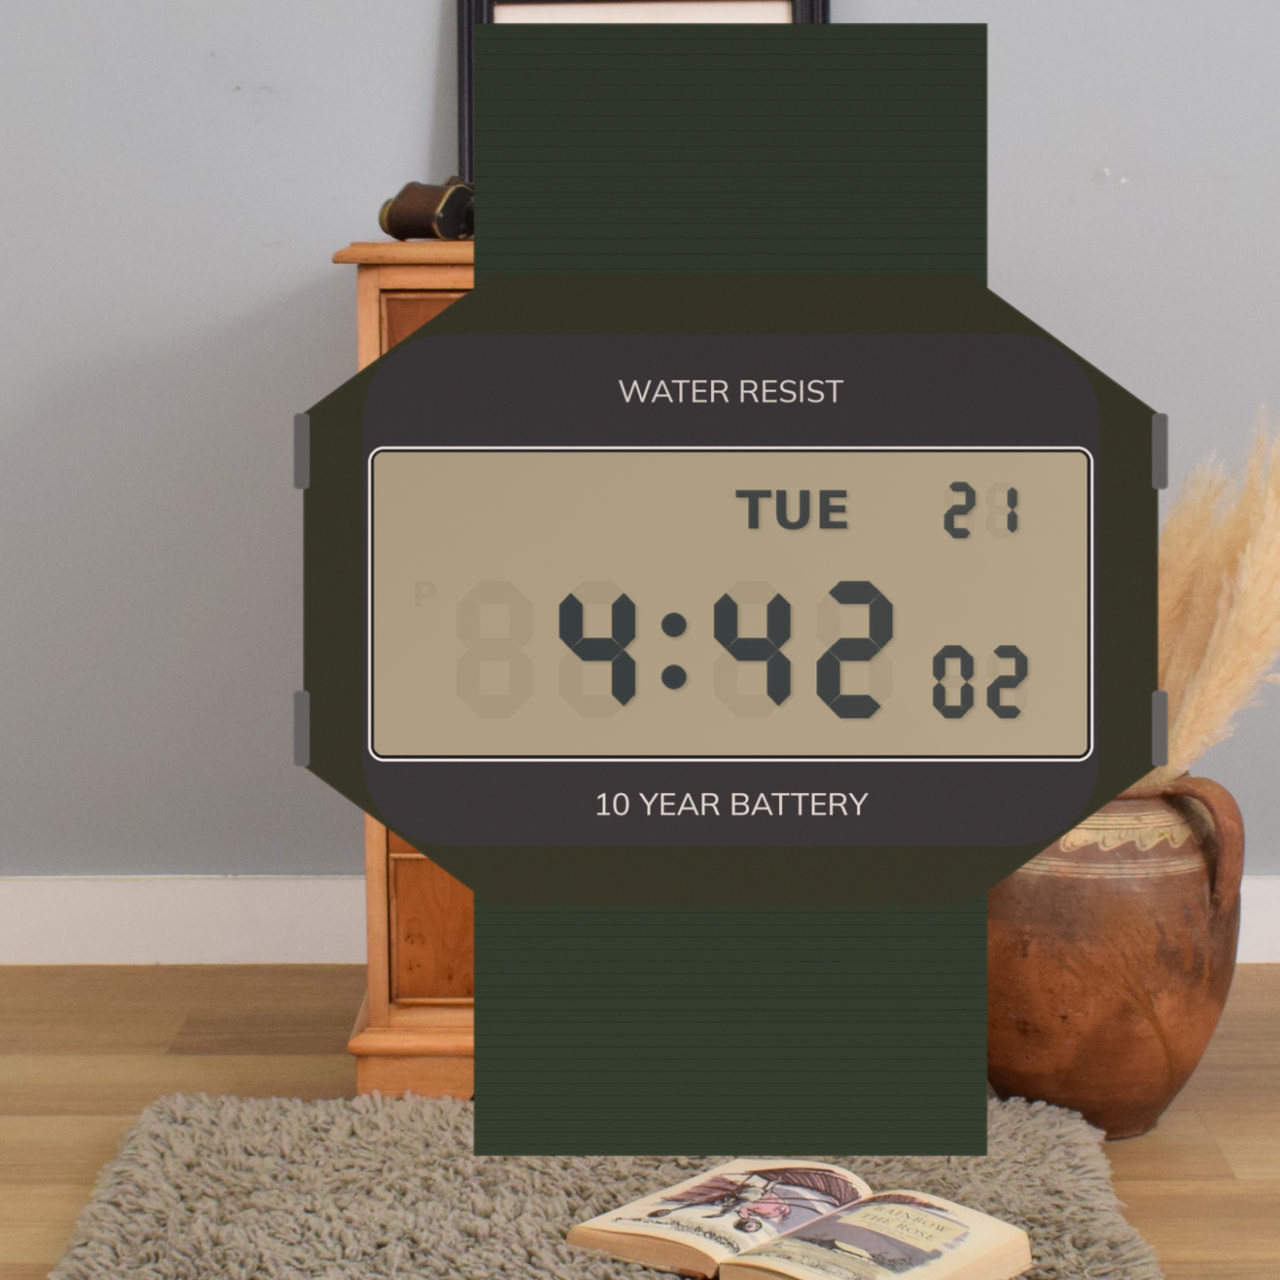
4:42:02
